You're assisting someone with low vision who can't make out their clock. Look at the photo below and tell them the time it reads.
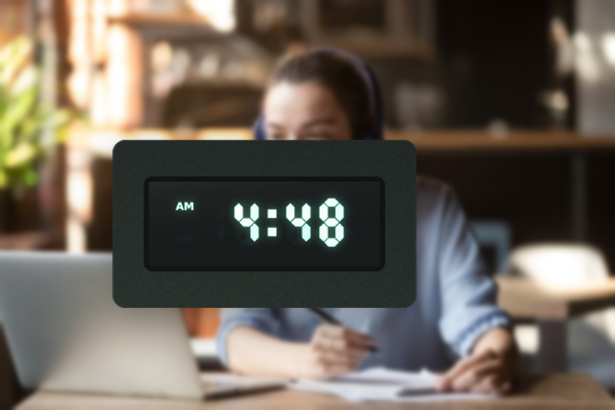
4:48
